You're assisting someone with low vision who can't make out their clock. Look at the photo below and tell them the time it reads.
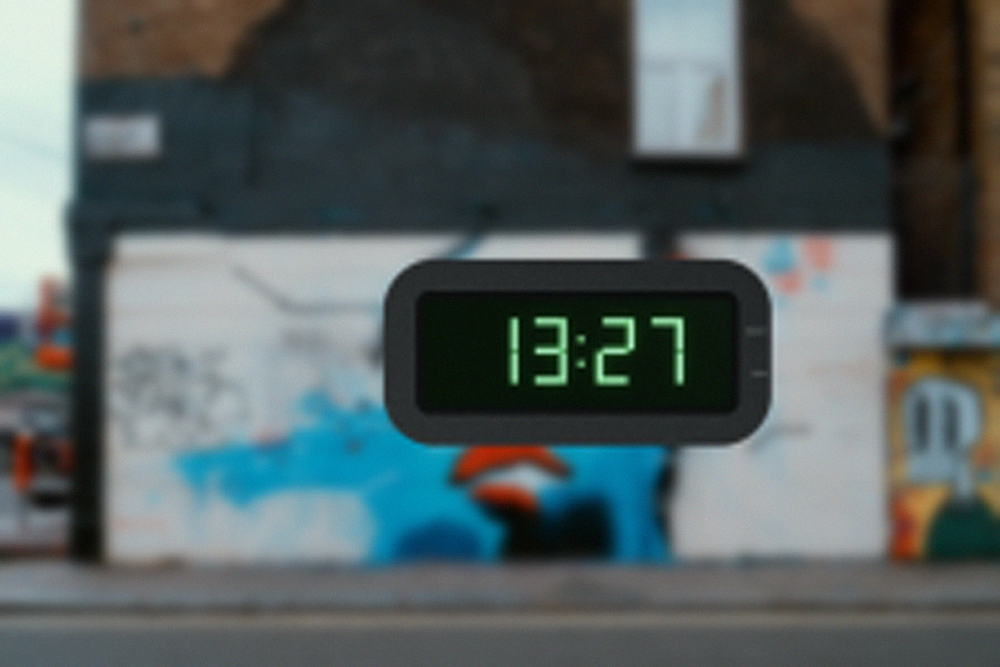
13:27
